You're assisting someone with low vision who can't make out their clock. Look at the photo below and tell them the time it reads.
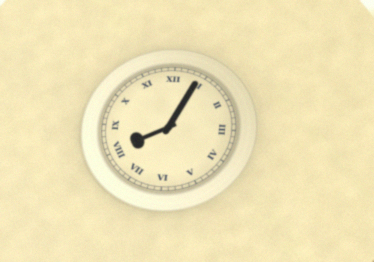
8:04
